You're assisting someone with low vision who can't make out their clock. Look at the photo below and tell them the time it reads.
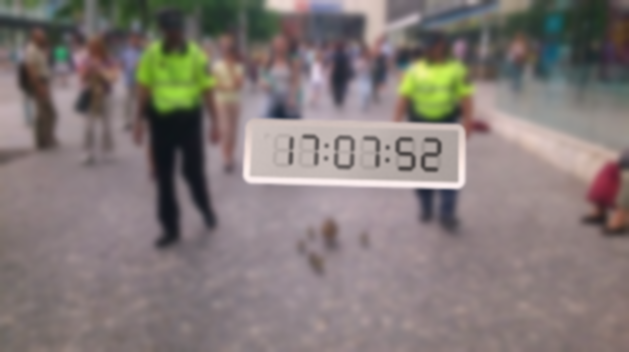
17:07:52
